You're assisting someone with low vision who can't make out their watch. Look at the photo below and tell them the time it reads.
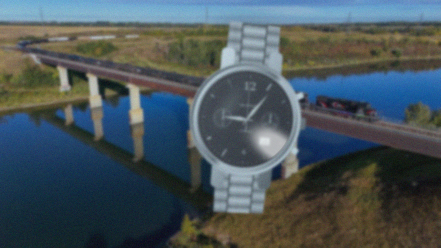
9:06
